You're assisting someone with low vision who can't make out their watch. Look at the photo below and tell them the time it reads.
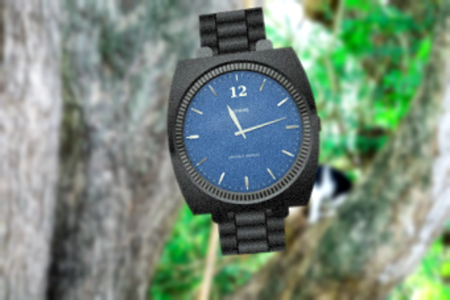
11:13
